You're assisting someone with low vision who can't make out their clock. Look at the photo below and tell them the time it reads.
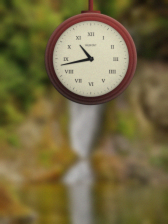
10:43
